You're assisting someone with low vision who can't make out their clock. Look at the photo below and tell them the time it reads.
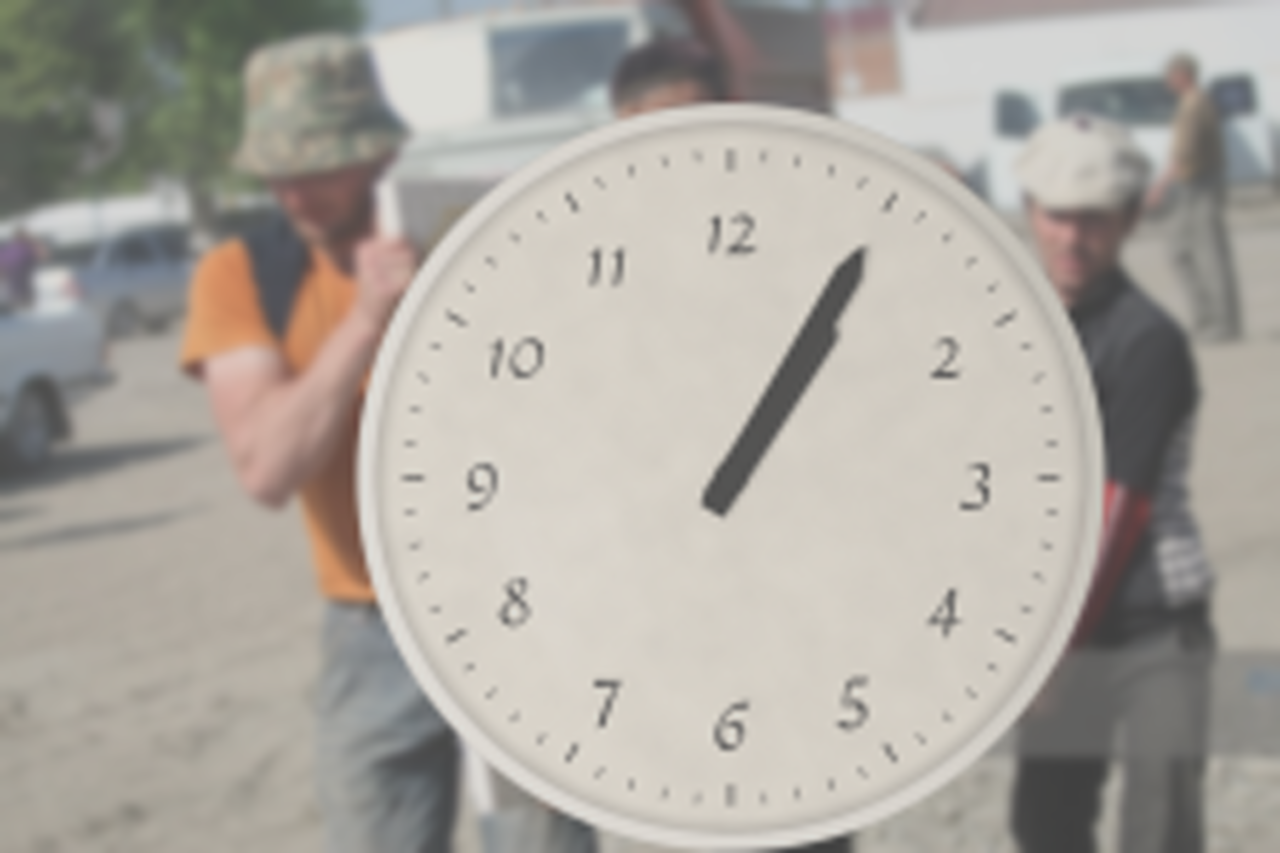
1:05
